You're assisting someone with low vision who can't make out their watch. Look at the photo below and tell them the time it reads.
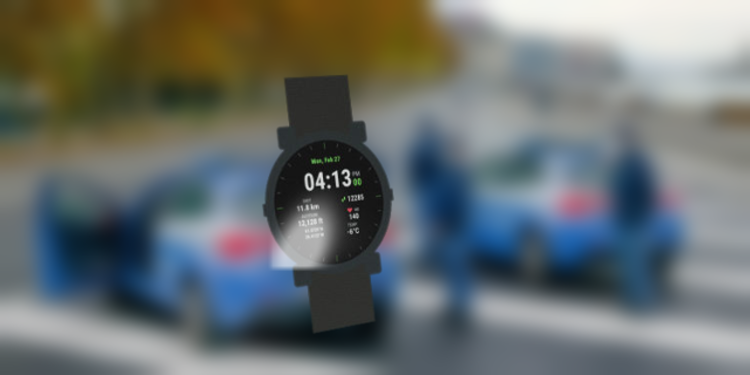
4:13:00
